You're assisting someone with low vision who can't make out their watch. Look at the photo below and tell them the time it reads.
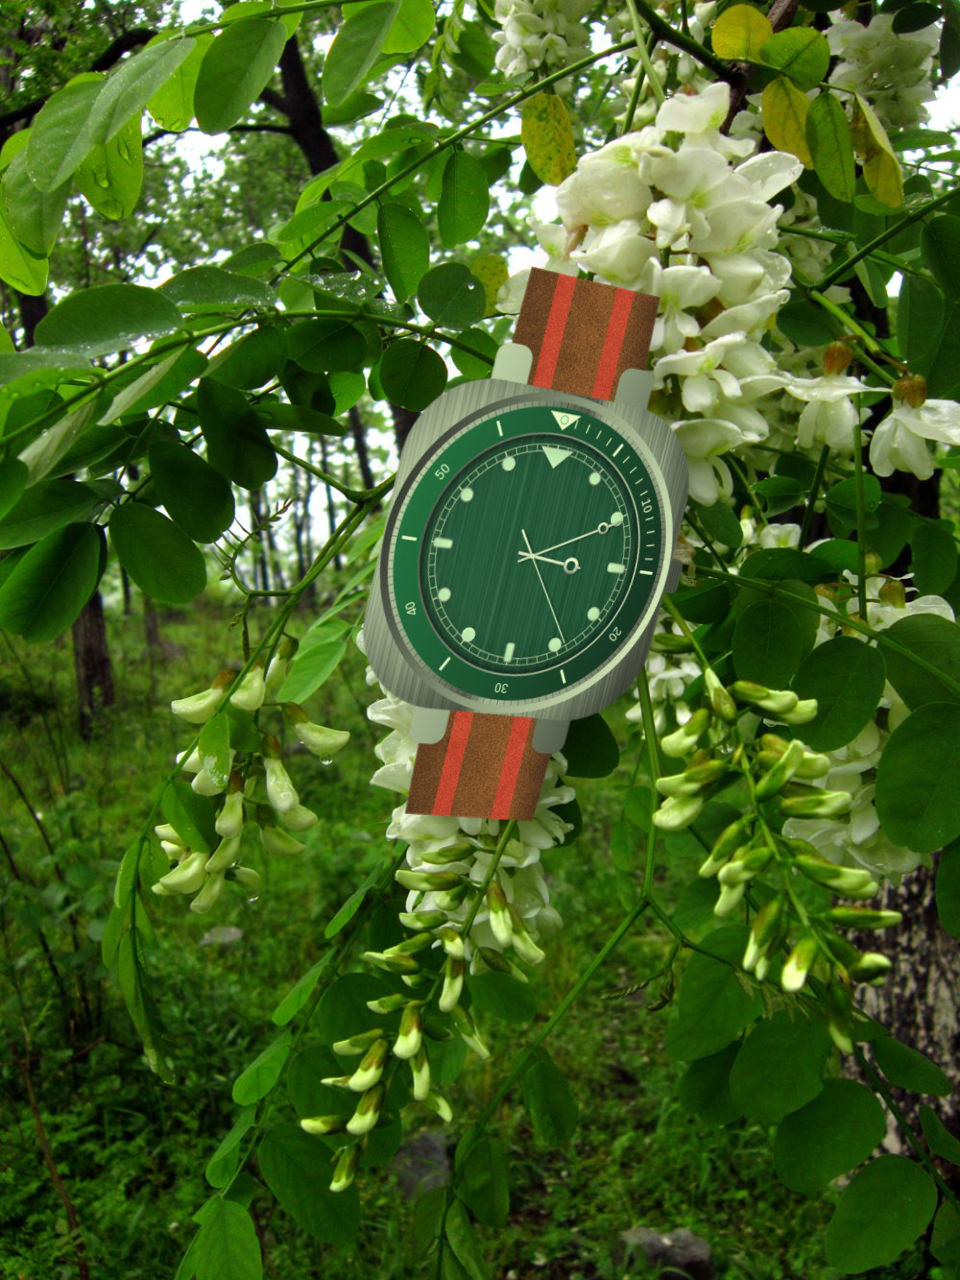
3:10:24
